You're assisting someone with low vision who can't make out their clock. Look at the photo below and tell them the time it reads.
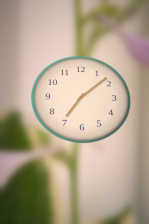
7:08
